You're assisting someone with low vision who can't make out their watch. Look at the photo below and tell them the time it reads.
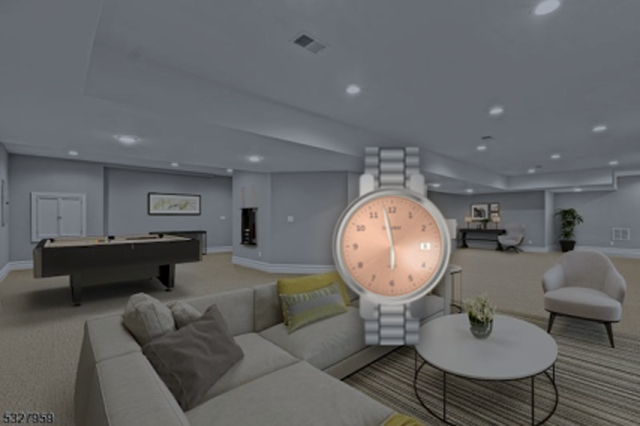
5:58
